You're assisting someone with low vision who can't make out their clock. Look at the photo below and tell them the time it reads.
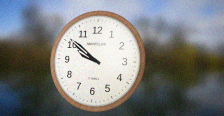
9:51
